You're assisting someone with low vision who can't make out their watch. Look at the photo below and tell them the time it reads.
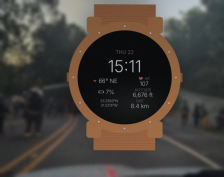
15:11
